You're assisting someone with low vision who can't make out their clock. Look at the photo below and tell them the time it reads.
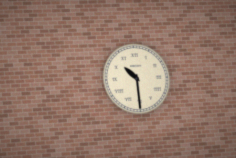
10:30
